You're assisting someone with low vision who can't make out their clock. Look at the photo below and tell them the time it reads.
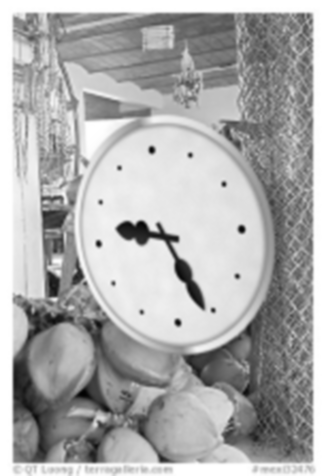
9:26
